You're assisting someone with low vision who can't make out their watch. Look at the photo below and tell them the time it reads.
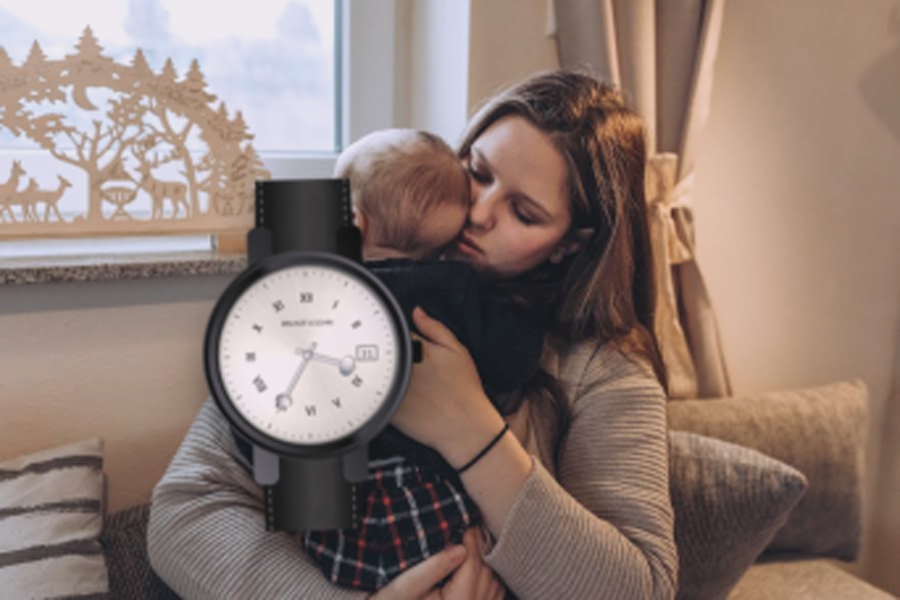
3:35
